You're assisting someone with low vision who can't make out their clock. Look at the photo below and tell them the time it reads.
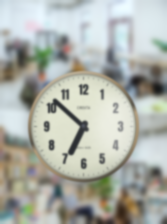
6:52
